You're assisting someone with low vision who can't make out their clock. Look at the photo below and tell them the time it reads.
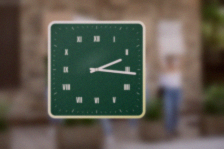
2:16
